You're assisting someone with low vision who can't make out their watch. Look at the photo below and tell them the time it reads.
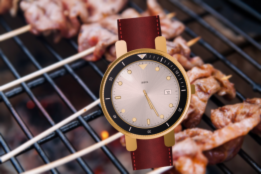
5:26
